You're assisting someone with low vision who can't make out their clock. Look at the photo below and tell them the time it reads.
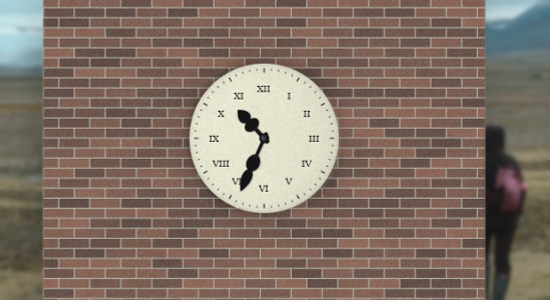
10:34
